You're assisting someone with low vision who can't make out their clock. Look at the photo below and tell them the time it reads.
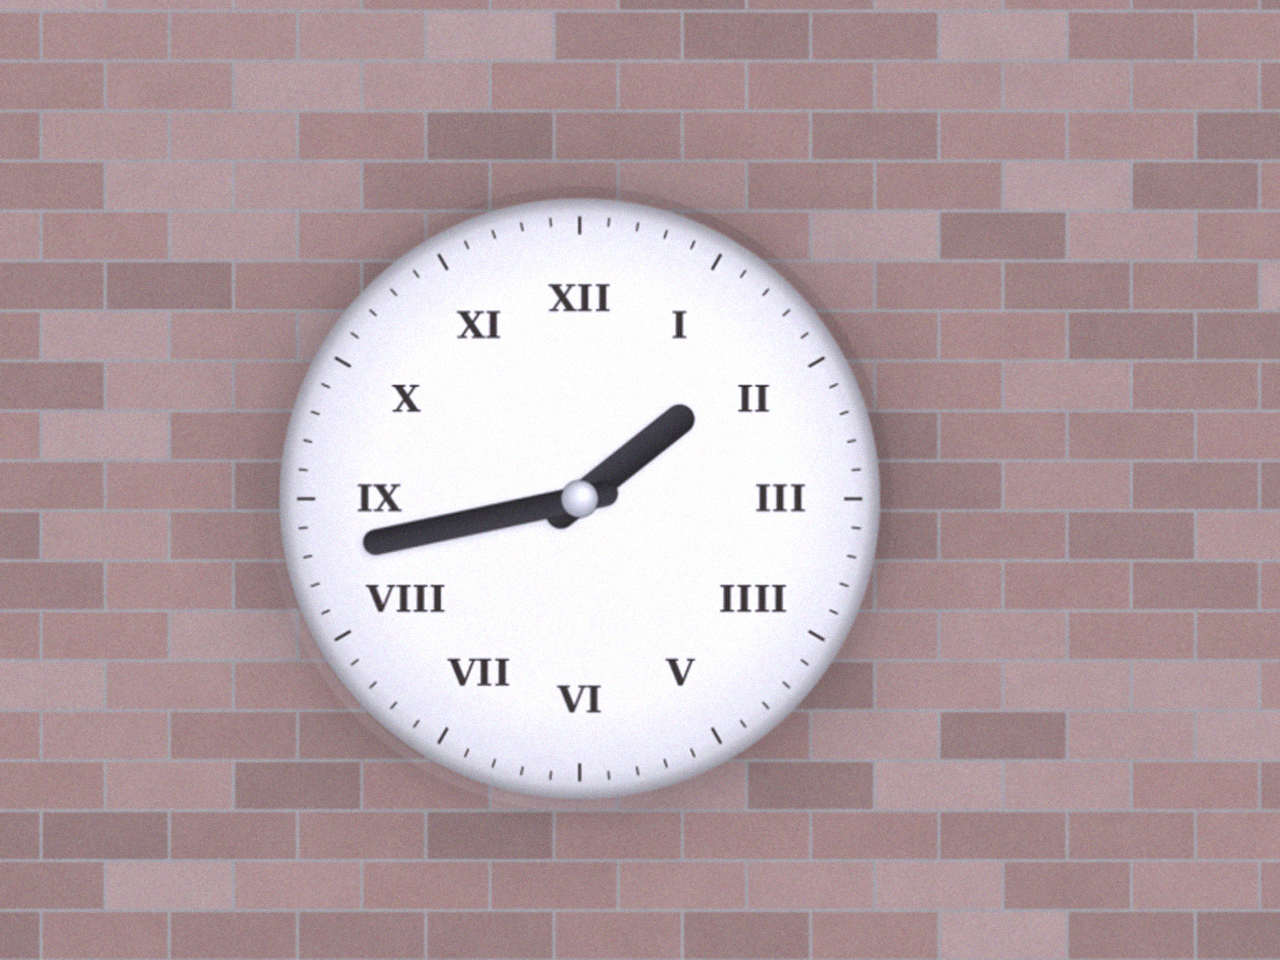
1:43
